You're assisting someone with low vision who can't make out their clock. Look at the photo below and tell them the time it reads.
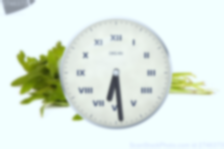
6:29
